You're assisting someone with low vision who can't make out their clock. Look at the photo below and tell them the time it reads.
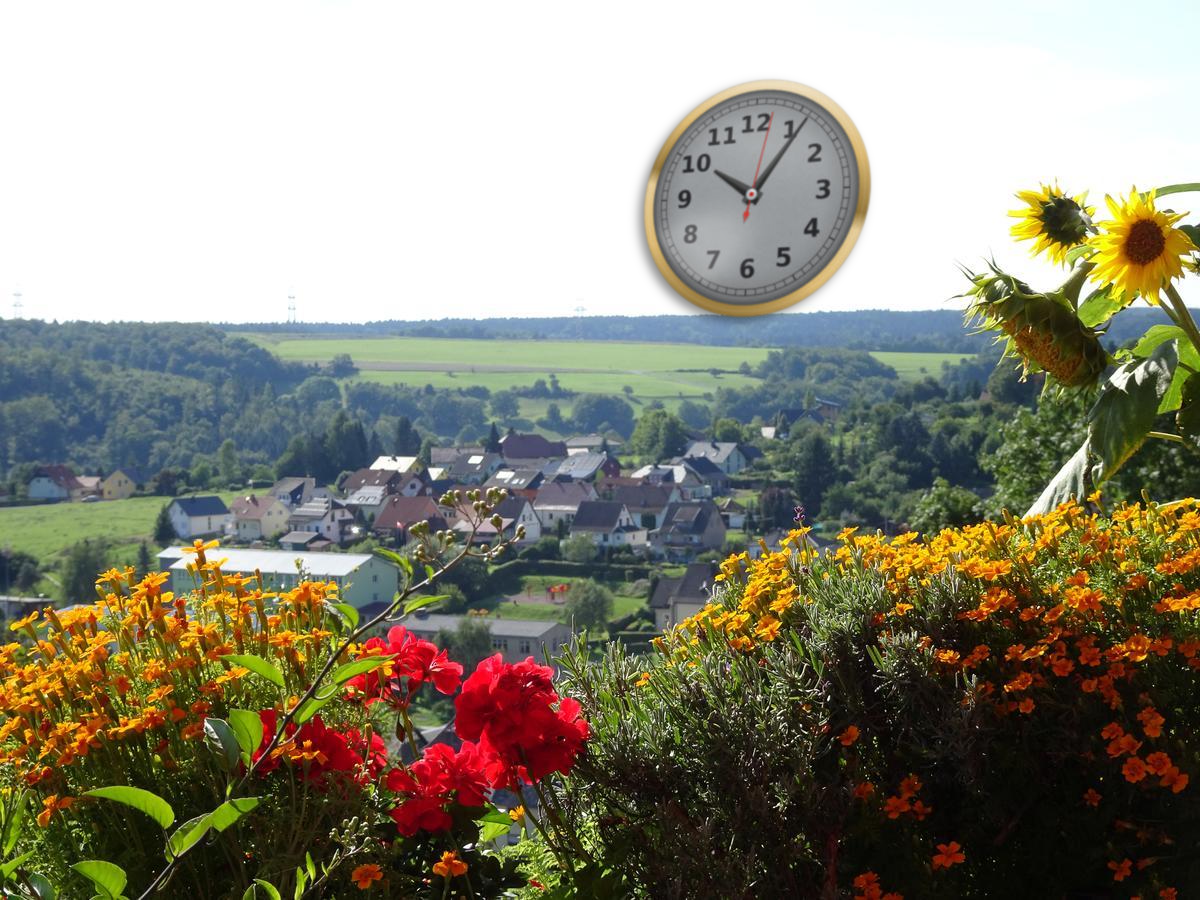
10:06:02
